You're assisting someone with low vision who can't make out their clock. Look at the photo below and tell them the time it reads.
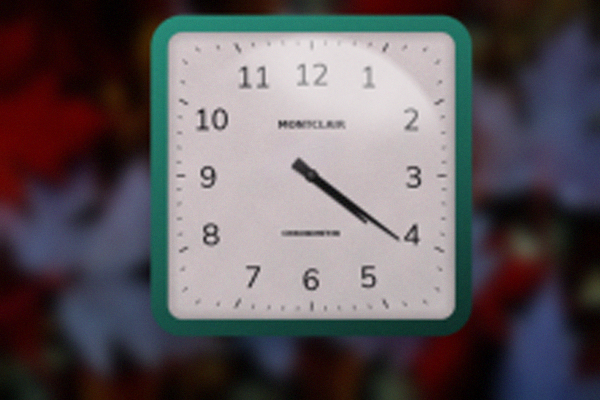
4:21
